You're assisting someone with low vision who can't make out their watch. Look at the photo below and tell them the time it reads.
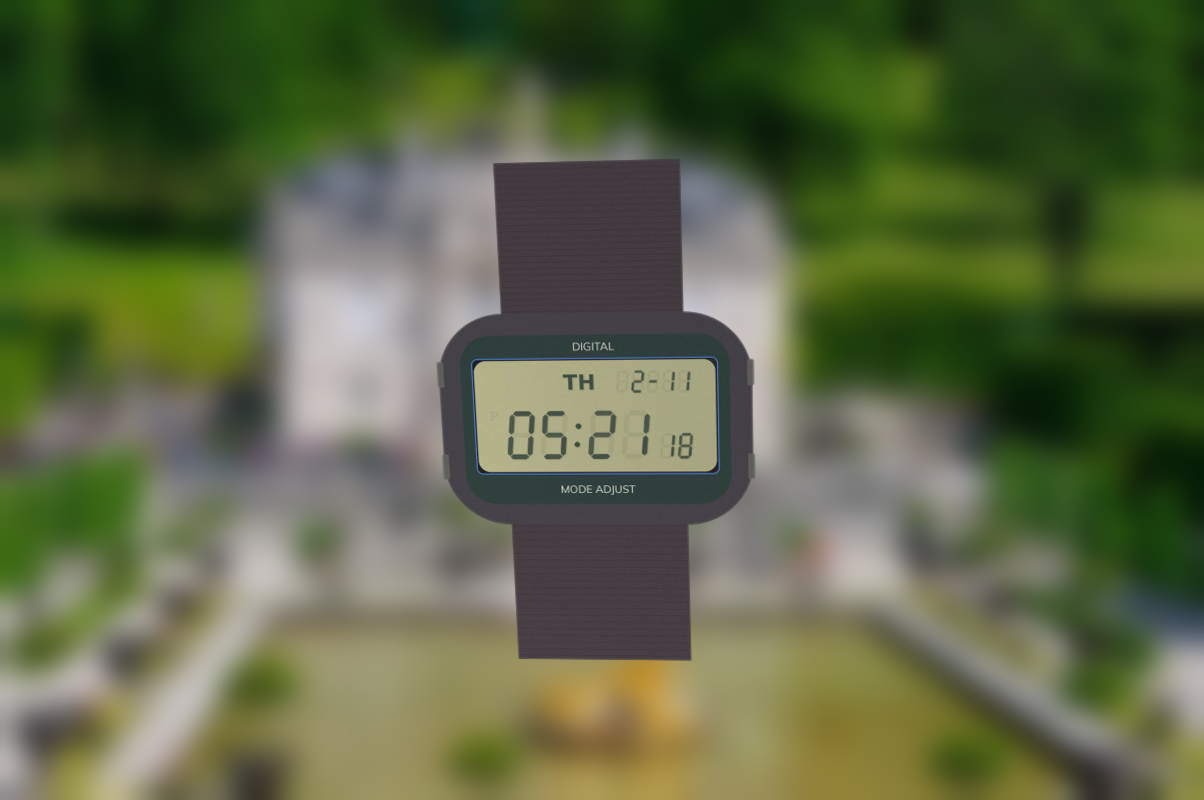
5:21:18
